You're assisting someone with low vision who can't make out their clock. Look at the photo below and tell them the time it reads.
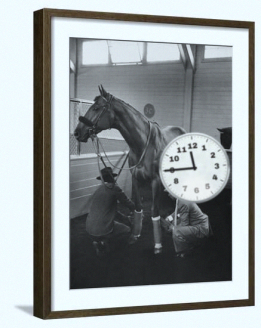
11:45
